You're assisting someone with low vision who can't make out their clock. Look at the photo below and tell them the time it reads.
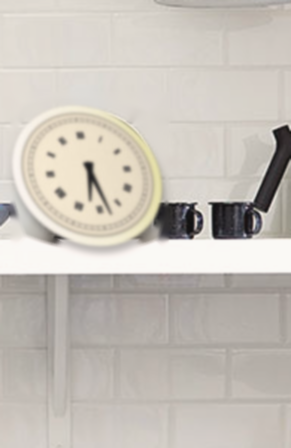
6:28
